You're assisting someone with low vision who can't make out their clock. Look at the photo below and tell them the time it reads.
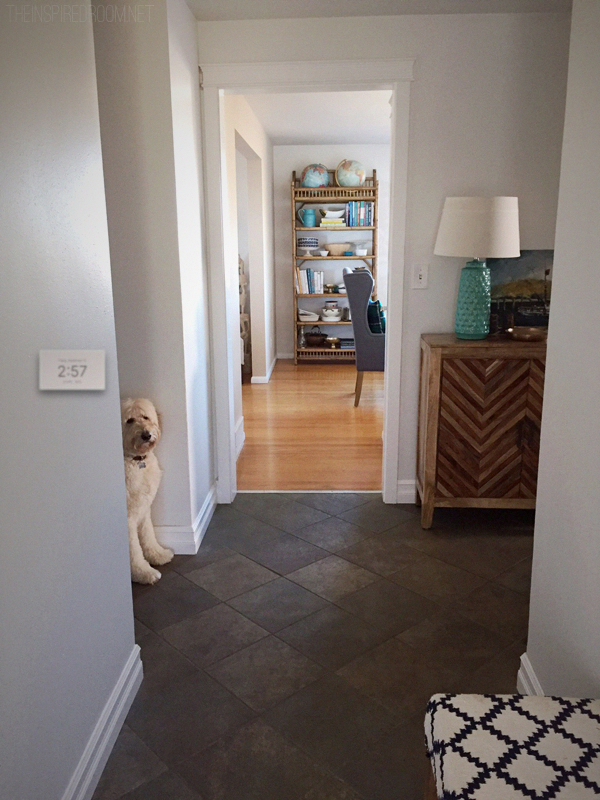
2:57
